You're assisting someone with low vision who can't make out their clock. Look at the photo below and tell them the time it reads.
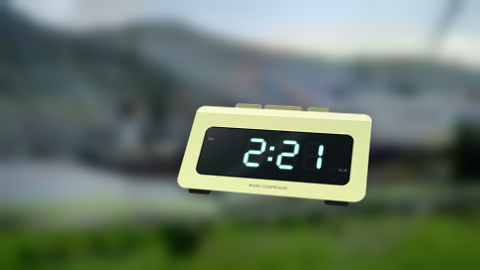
2:21
